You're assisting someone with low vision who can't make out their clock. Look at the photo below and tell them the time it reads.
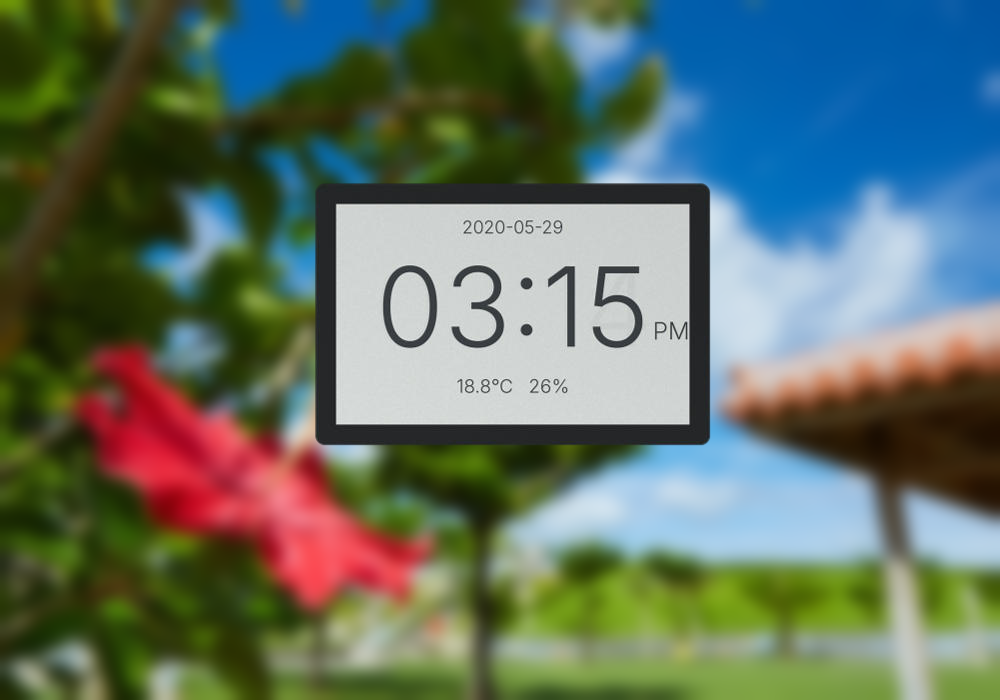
3:15
